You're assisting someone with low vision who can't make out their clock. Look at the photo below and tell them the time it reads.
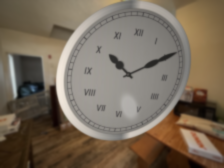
10:10
